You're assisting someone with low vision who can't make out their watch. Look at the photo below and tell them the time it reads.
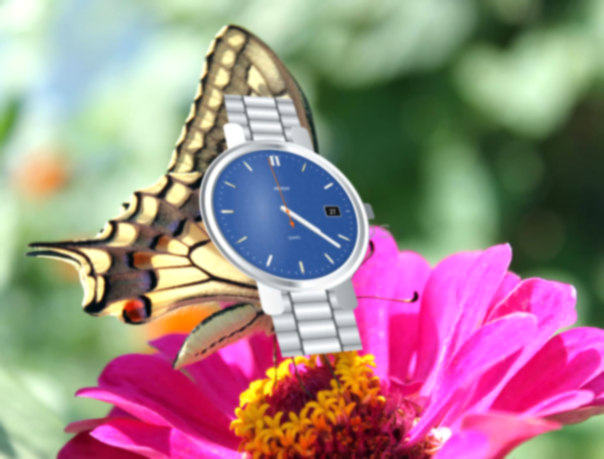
4:21:59
